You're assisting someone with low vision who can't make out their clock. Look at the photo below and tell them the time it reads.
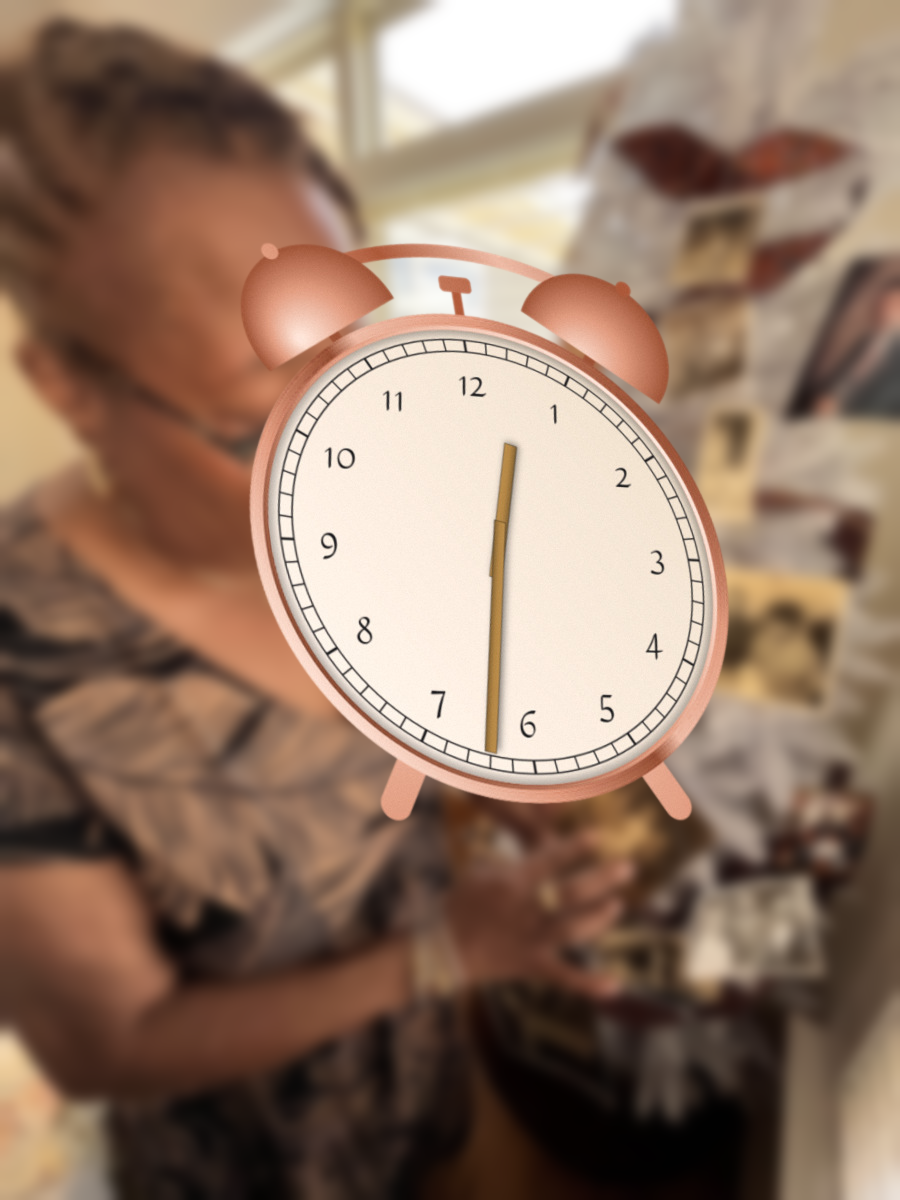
12:32
